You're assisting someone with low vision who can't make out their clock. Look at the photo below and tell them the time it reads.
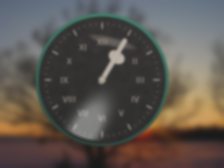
1:05
